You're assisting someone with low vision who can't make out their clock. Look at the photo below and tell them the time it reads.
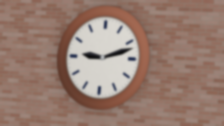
9:12
